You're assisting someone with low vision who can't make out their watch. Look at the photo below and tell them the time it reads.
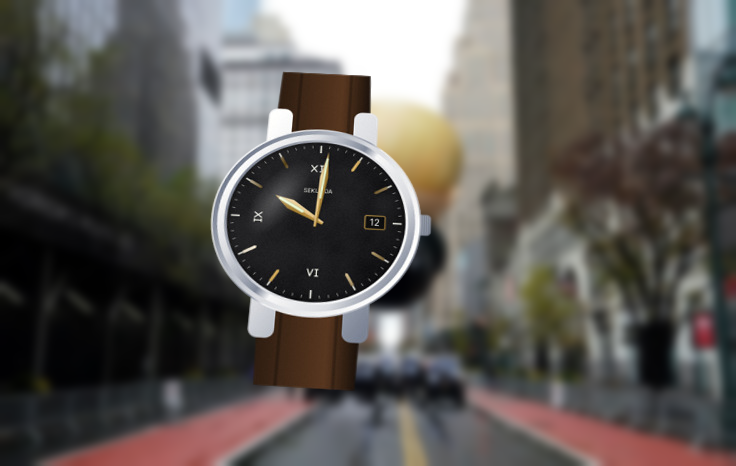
10:01
